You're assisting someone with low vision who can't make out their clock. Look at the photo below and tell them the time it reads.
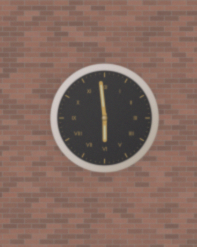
5:59
